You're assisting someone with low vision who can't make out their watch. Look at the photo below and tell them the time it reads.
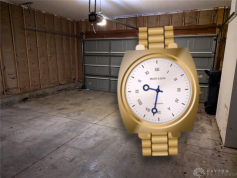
9:32
